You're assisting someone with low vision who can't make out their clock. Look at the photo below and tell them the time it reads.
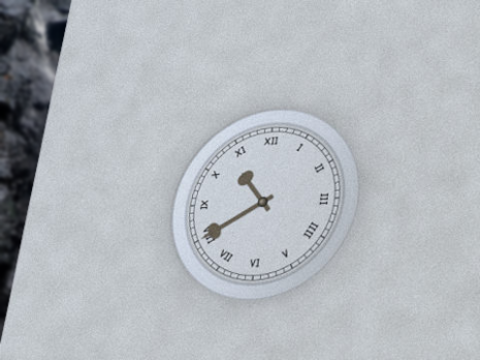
10:40
